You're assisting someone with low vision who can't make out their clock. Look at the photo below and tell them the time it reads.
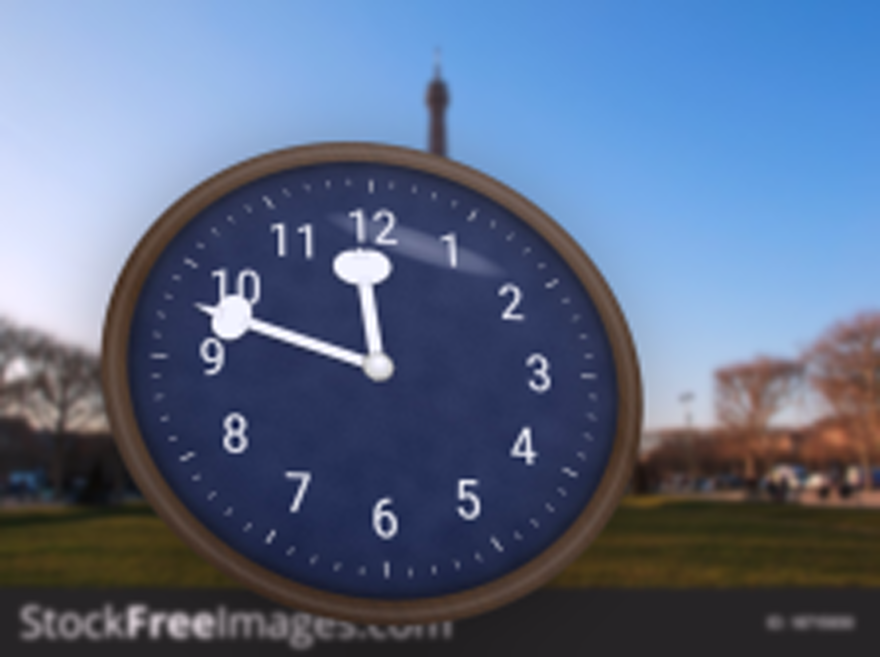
11:48
